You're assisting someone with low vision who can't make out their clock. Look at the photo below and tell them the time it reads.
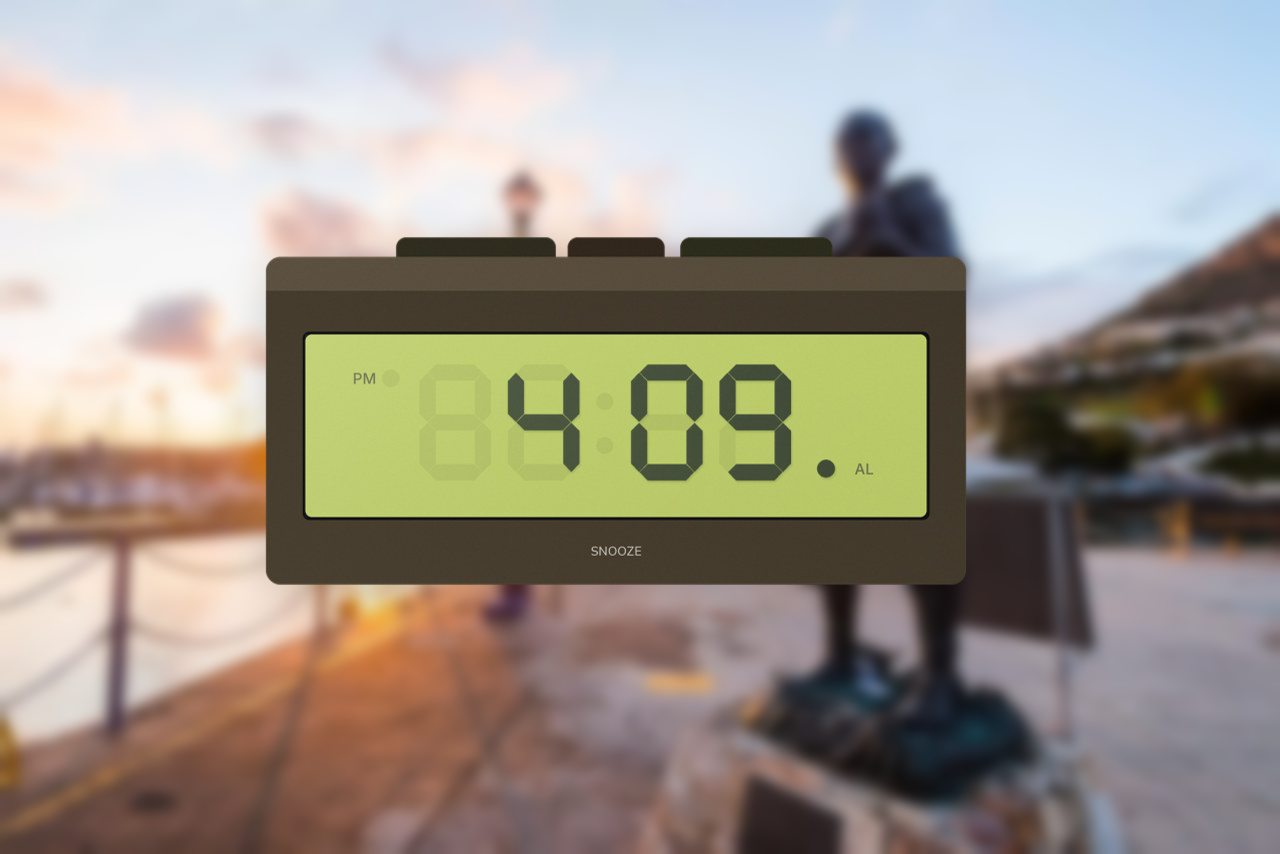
4:09
